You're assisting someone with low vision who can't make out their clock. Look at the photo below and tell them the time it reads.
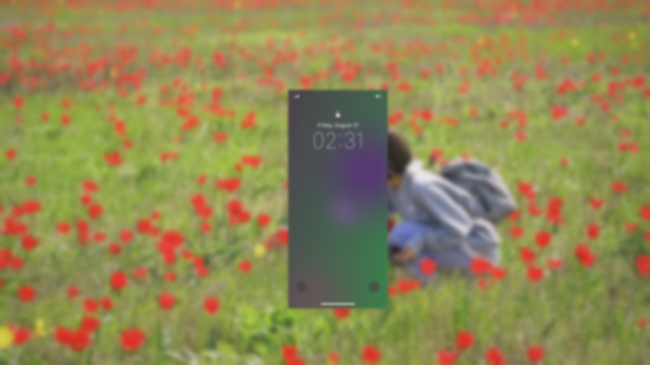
2:31
